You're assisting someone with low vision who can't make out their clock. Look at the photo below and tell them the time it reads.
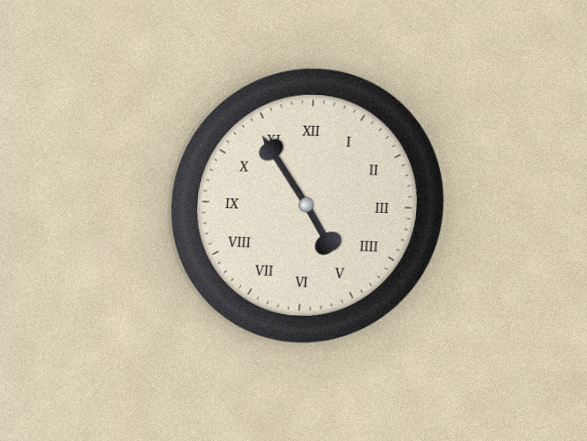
4:54
